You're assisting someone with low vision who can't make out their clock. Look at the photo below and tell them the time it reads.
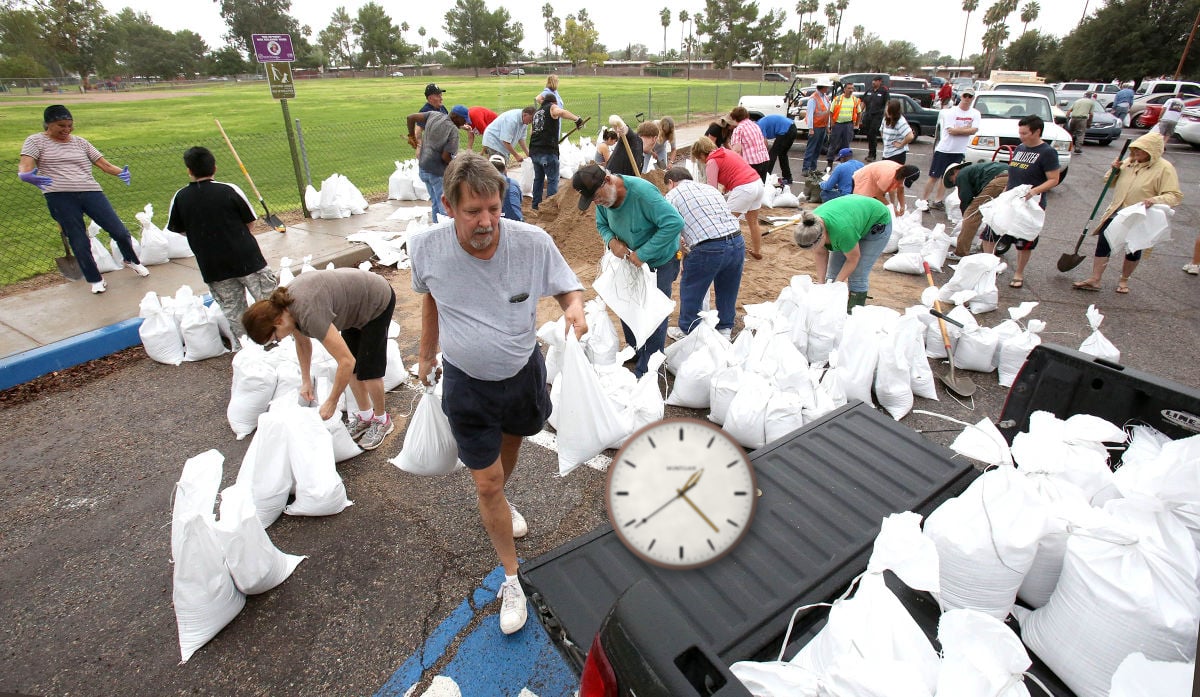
1:22:39
